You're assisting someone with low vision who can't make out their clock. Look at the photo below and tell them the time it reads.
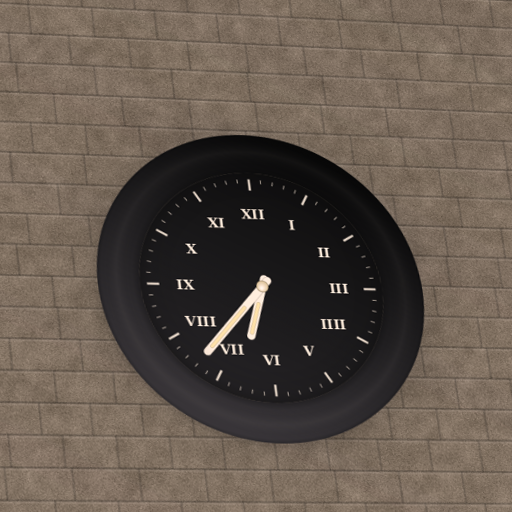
6:37
